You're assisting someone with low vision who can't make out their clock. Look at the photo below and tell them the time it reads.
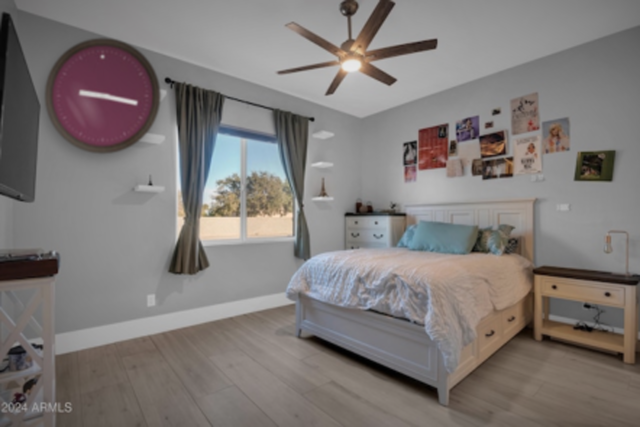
9:17
